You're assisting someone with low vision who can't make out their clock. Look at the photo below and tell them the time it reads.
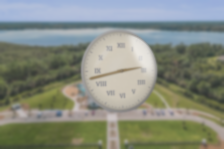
2:43
